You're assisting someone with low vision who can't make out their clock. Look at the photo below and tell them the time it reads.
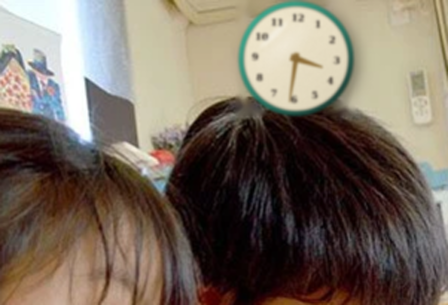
3:31
